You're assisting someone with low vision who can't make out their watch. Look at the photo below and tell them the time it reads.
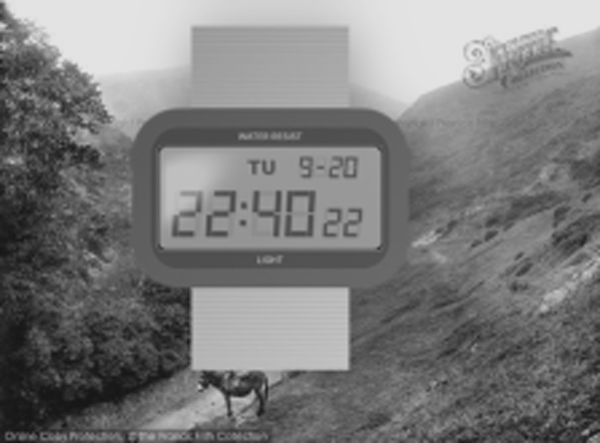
22:40:22
